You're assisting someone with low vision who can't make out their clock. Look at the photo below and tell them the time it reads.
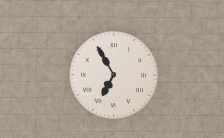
6:55
